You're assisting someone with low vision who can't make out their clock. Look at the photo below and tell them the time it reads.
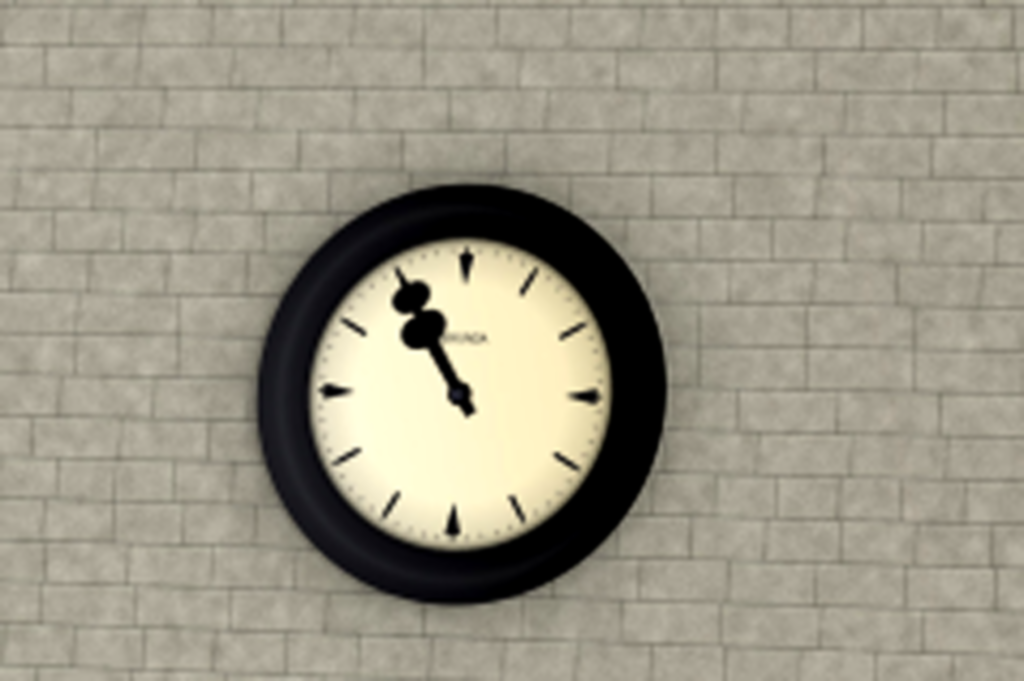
10:55
